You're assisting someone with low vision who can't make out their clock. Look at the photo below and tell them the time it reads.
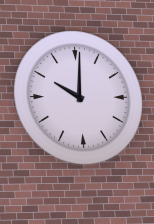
10:01
